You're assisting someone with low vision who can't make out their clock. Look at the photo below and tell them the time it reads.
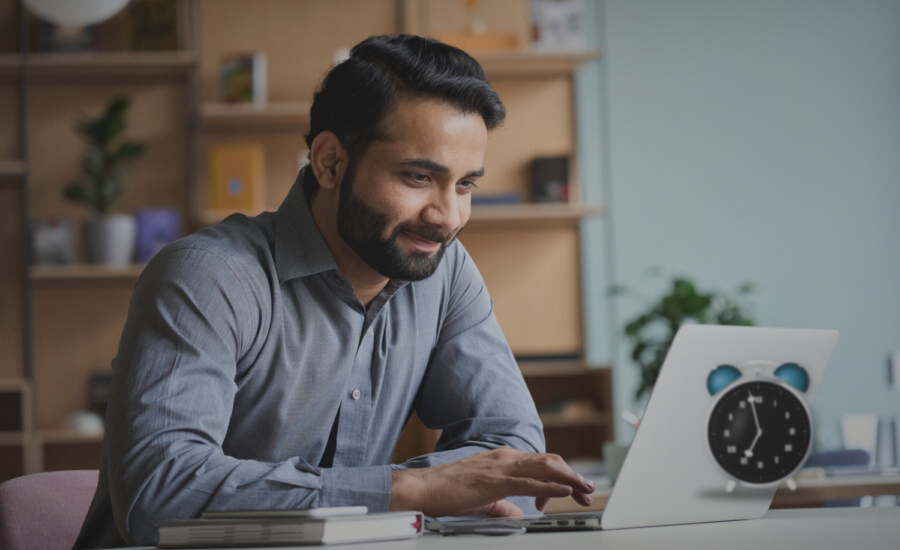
6:58
